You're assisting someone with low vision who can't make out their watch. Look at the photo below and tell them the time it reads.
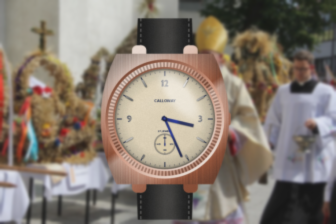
3:26
